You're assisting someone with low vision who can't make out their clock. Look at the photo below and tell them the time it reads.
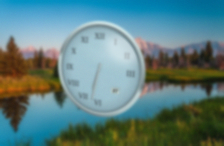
6:32
